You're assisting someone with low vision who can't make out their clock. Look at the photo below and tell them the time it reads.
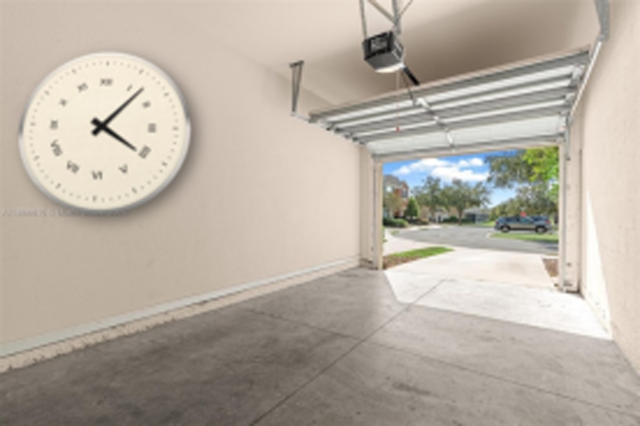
4:07
